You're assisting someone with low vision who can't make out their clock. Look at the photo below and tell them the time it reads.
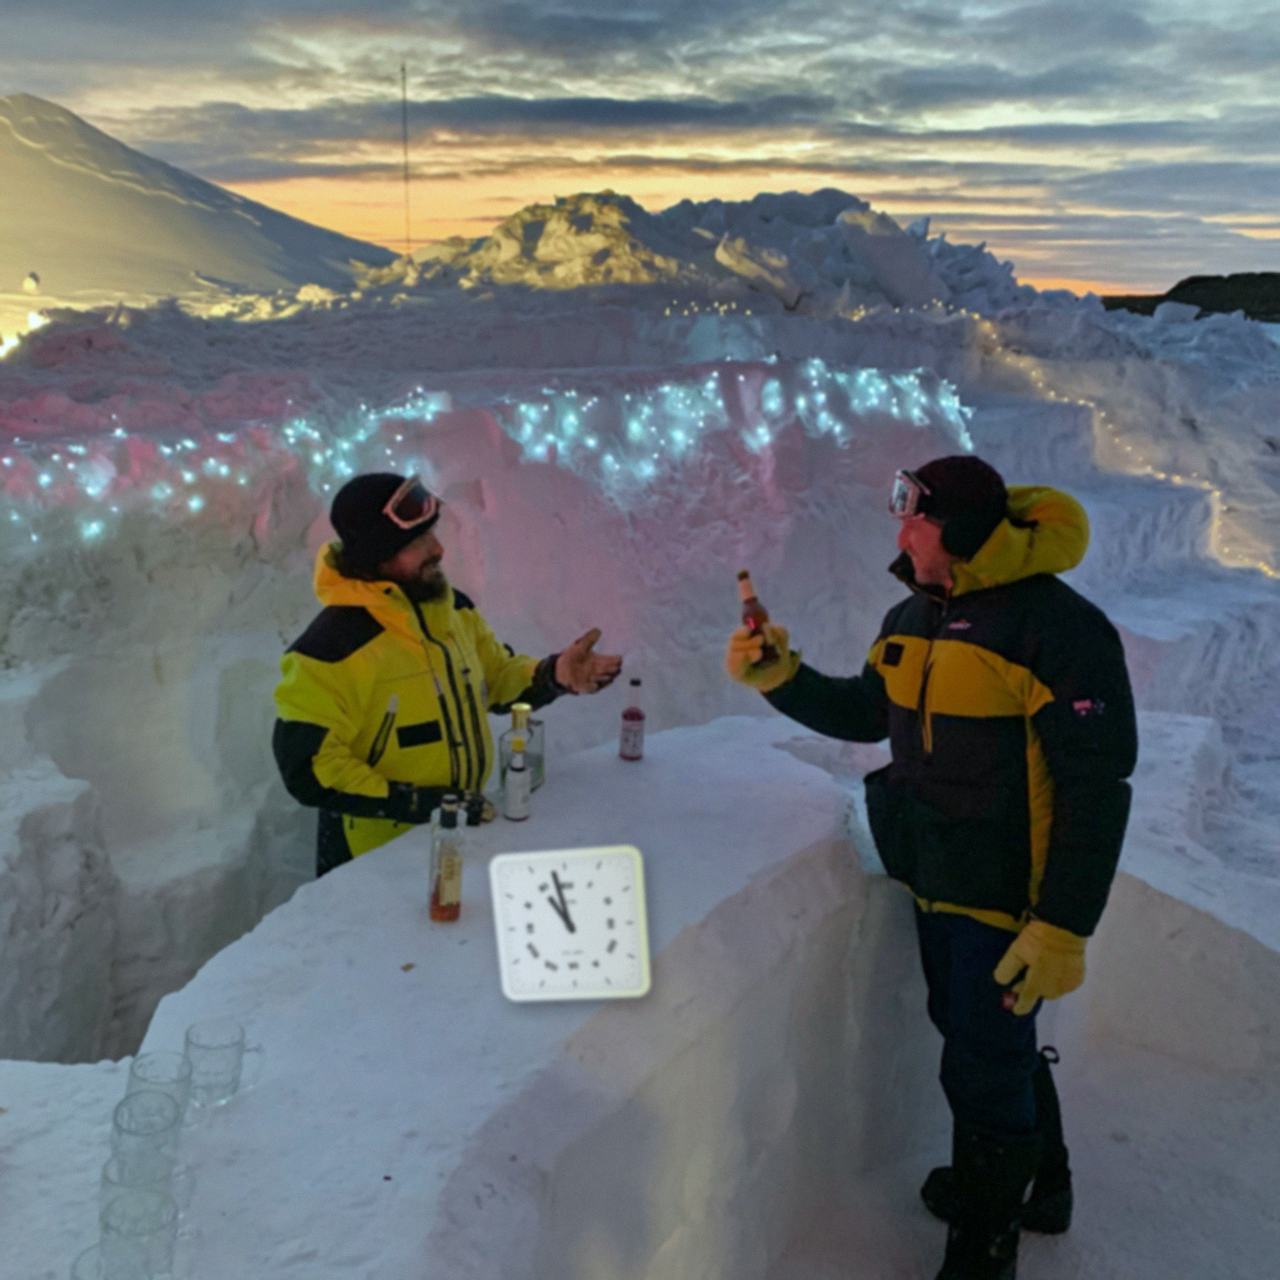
10:58
